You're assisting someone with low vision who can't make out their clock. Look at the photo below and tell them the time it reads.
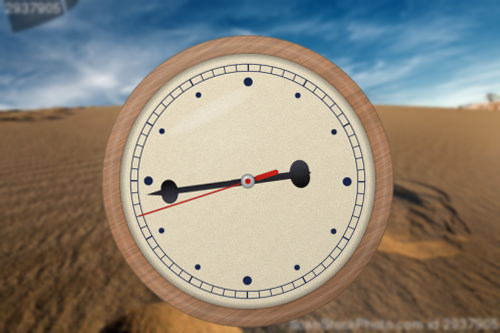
2:43:42
